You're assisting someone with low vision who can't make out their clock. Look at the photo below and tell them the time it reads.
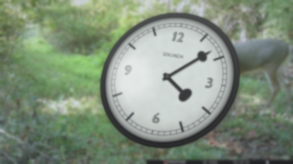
4:08
